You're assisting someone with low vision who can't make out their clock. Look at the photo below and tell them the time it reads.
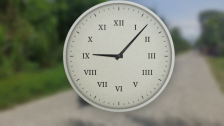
9:07
